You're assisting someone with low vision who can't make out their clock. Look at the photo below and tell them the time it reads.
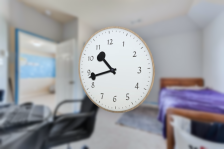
10:43
